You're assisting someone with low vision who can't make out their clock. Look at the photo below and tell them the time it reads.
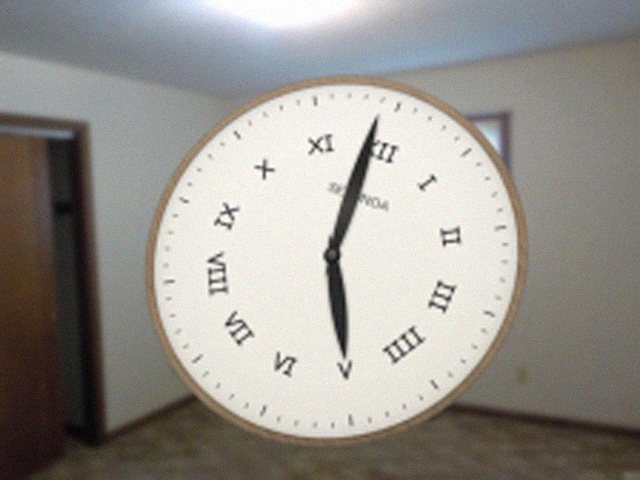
4:59
